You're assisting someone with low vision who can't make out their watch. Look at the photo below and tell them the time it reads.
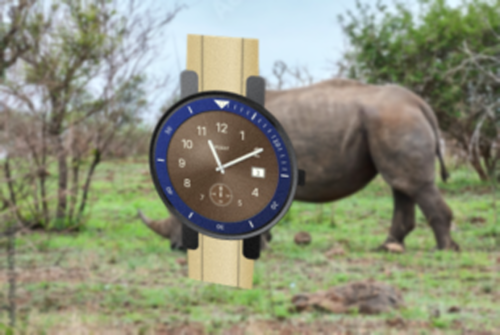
11:10
